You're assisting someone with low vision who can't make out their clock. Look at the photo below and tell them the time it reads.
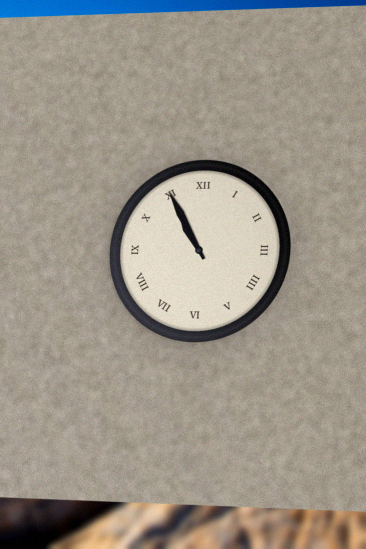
10:55
